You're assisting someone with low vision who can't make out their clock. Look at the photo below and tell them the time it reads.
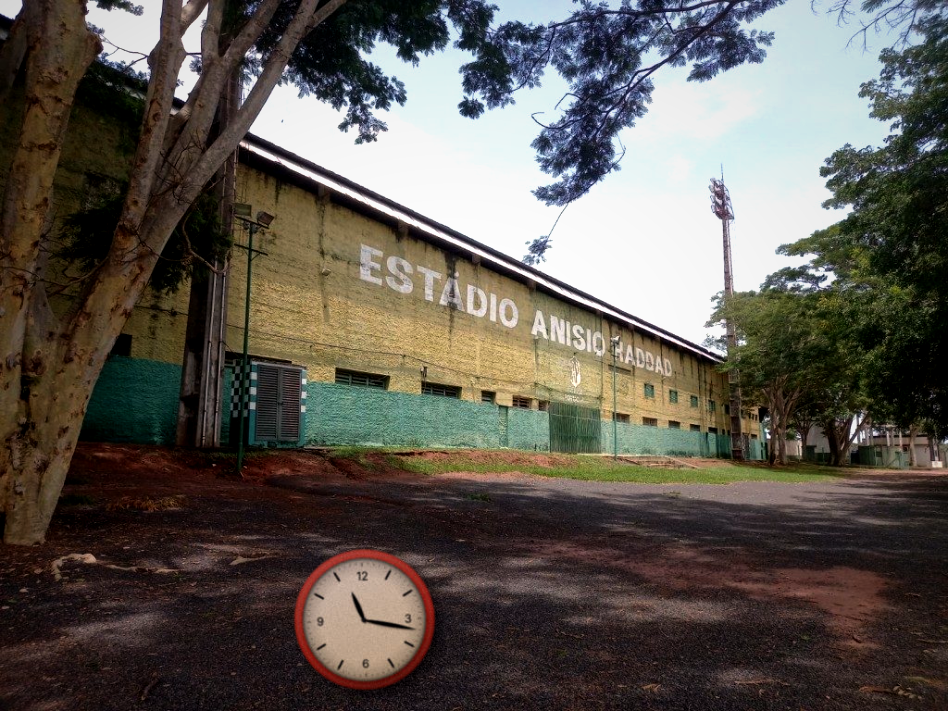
11:17
